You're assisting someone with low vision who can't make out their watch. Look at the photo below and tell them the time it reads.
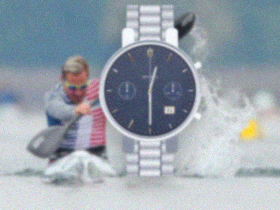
12:30
